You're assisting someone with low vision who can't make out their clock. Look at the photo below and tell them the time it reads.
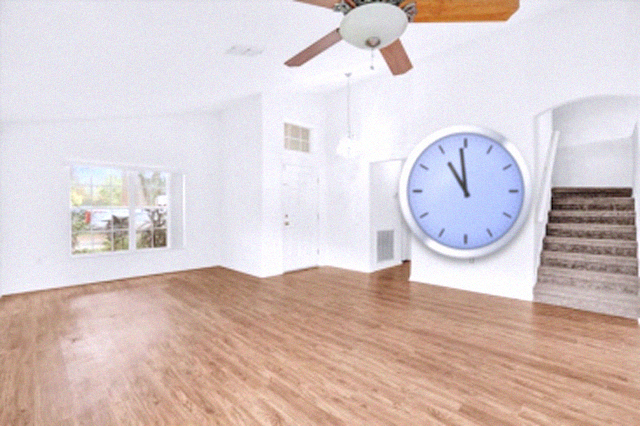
10:59
